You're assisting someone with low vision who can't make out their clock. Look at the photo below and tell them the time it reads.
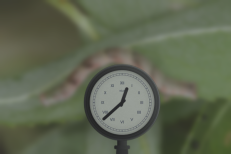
12:38
